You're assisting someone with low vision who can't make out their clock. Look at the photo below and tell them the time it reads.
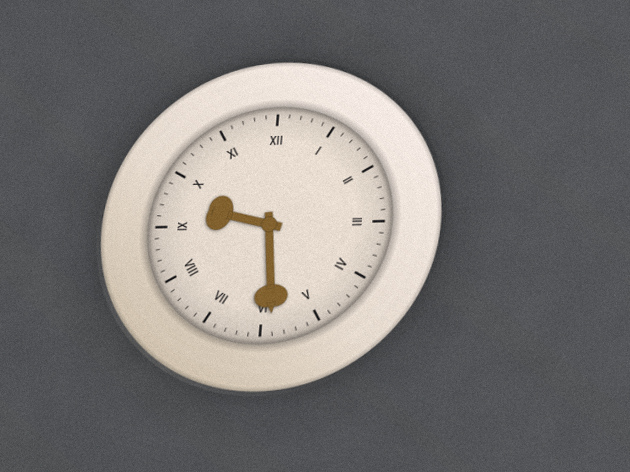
9:29
